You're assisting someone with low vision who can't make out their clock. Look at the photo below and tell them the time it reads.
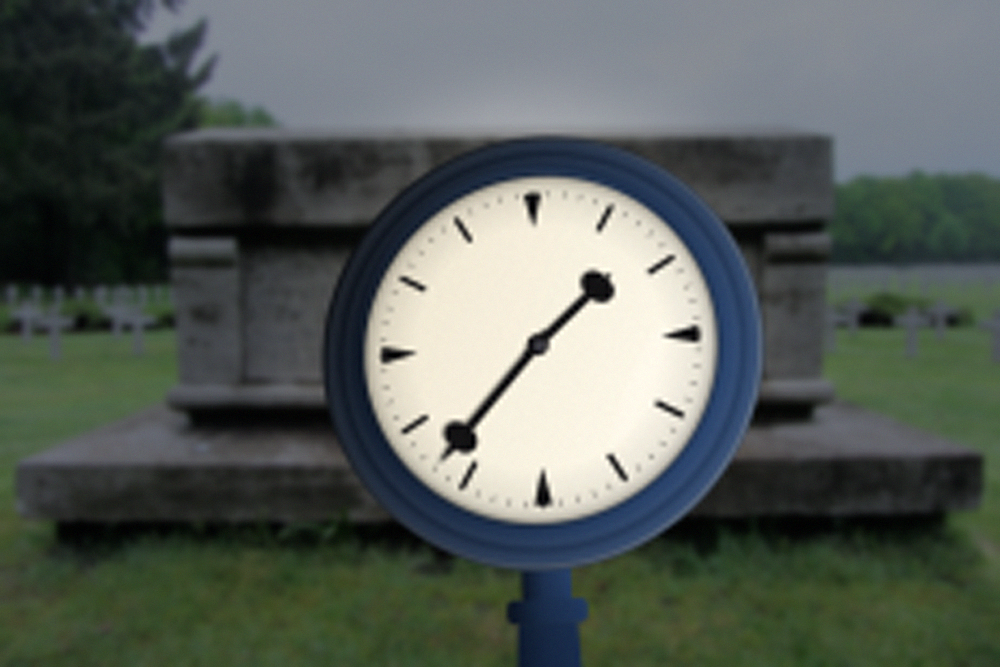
1:37
